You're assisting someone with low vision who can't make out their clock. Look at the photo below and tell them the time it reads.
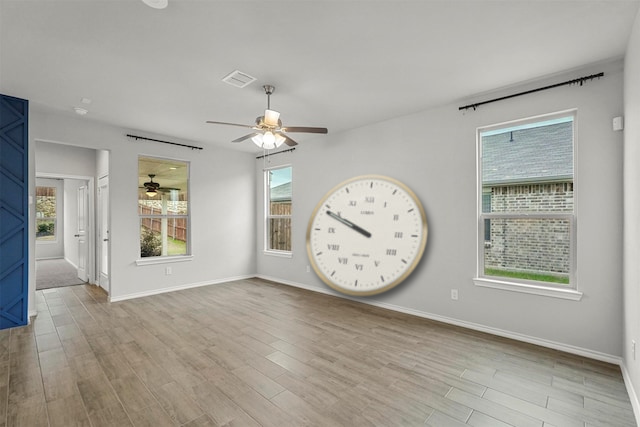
9:49
